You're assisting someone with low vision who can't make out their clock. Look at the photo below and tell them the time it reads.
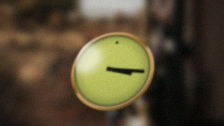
3:15
